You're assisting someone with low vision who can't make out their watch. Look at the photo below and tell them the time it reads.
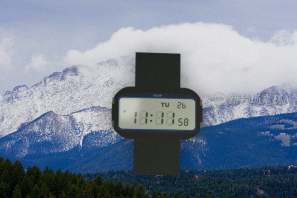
11:11:58
